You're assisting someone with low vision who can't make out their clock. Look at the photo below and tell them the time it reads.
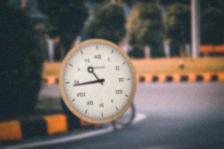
10:44
